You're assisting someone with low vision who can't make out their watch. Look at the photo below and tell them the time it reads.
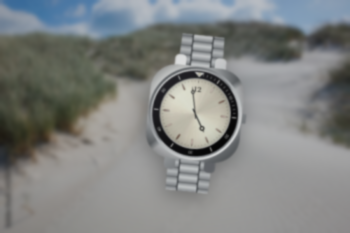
4:58
